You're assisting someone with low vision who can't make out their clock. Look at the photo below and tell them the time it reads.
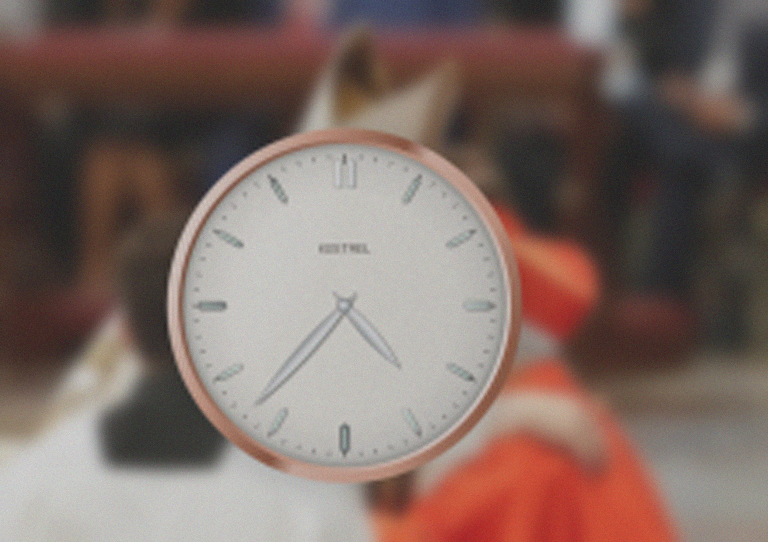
4:37
